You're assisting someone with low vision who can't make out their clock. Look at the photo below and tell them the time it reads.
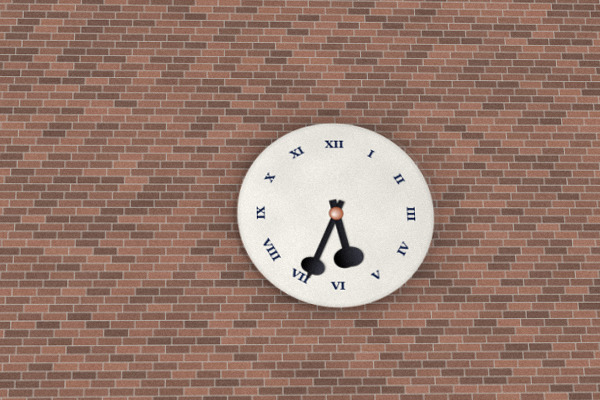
5:34
